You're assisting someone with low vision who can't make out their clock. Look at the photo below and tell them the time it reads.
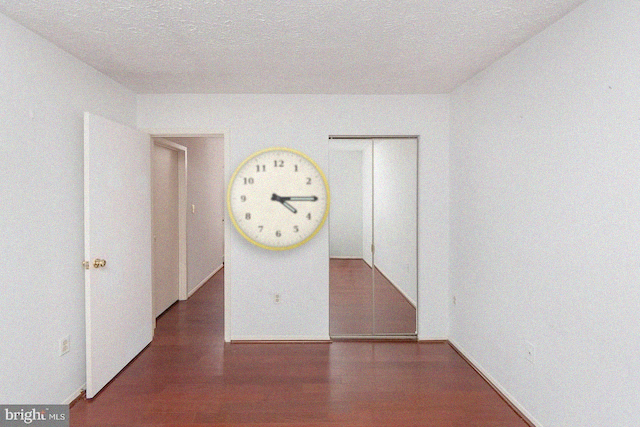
4:15
